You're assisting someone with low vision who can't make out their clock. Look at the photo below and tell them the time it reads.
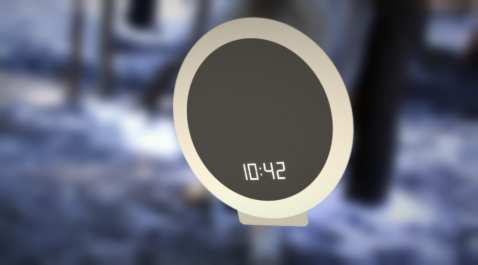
10:42
